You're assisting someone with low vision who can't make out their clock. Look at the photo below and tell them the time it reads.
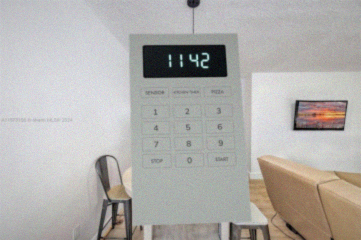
11:42
